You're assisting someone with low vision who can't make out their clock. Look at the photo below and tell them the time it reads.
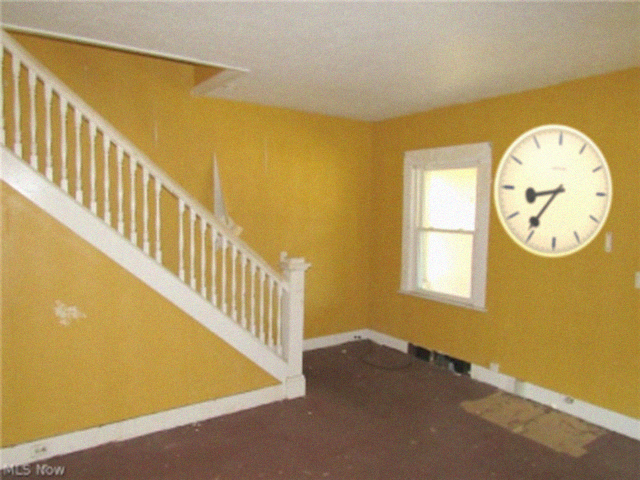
8:36
